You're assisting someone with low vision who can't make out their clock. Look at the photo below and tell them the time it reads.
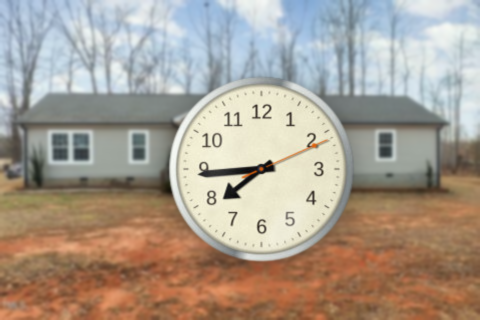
7:44:11
